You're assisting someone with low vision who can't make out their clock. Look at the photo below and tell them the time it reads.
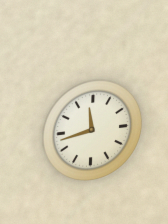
11:43
